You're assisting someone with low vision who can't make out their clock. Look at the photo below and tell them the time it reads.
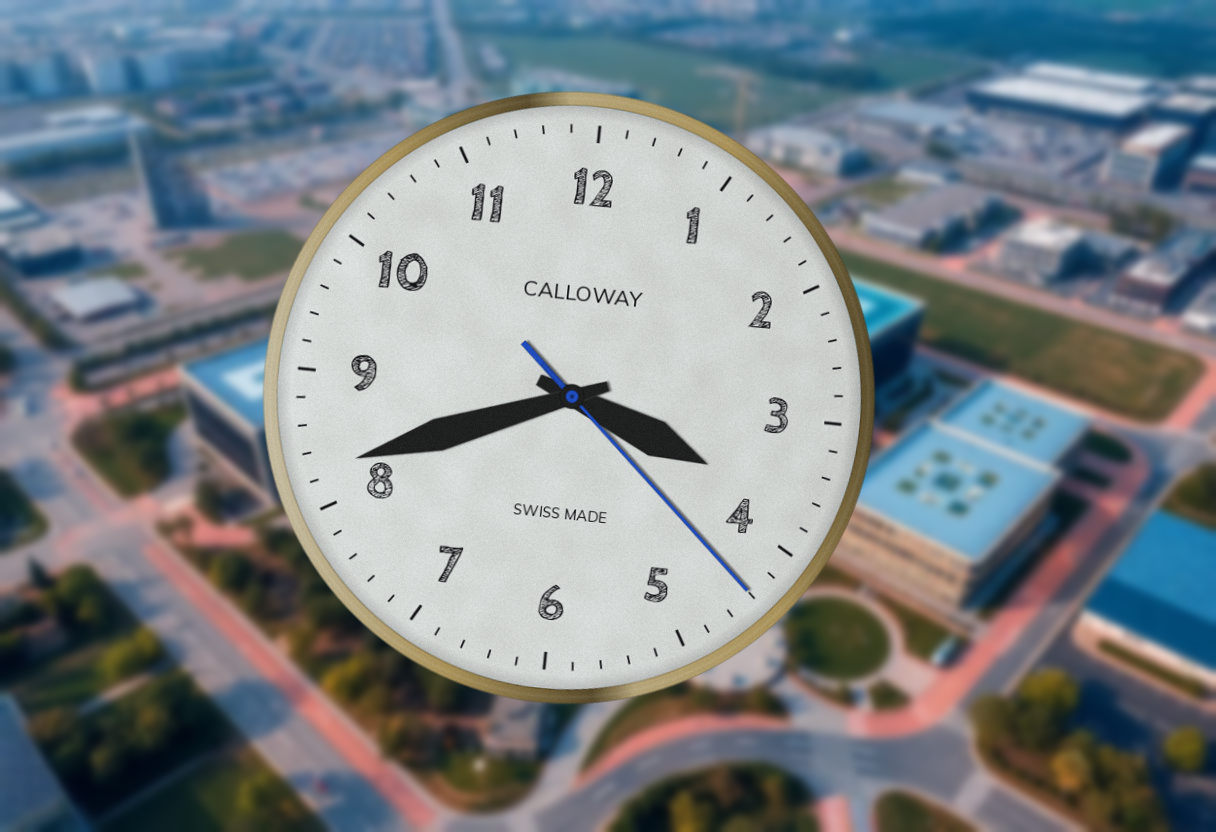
3:41:22
